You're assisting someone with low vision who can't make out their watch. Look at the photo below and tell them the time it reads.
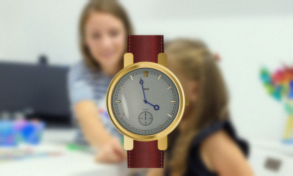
3:58
